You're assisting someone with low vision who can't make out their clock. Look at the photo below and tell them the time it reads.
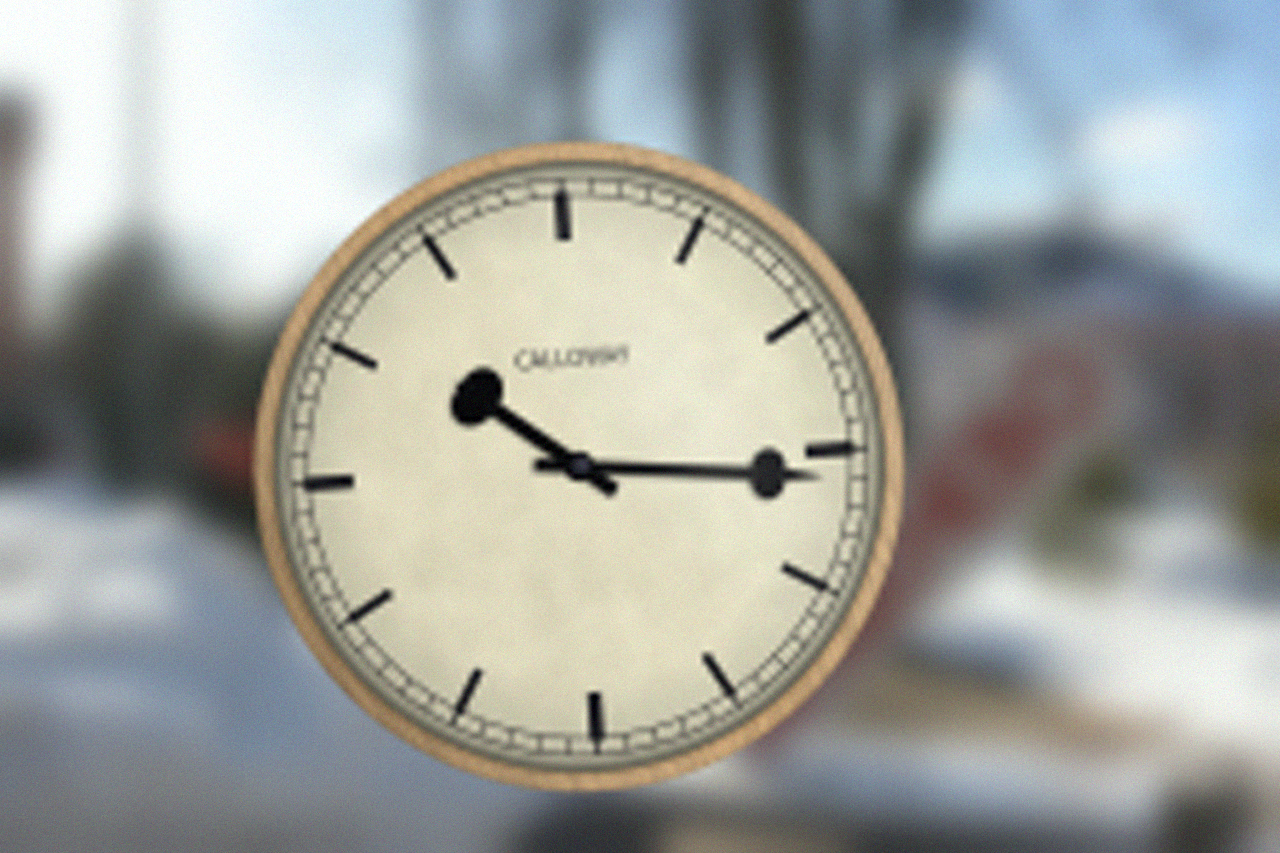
10:16
